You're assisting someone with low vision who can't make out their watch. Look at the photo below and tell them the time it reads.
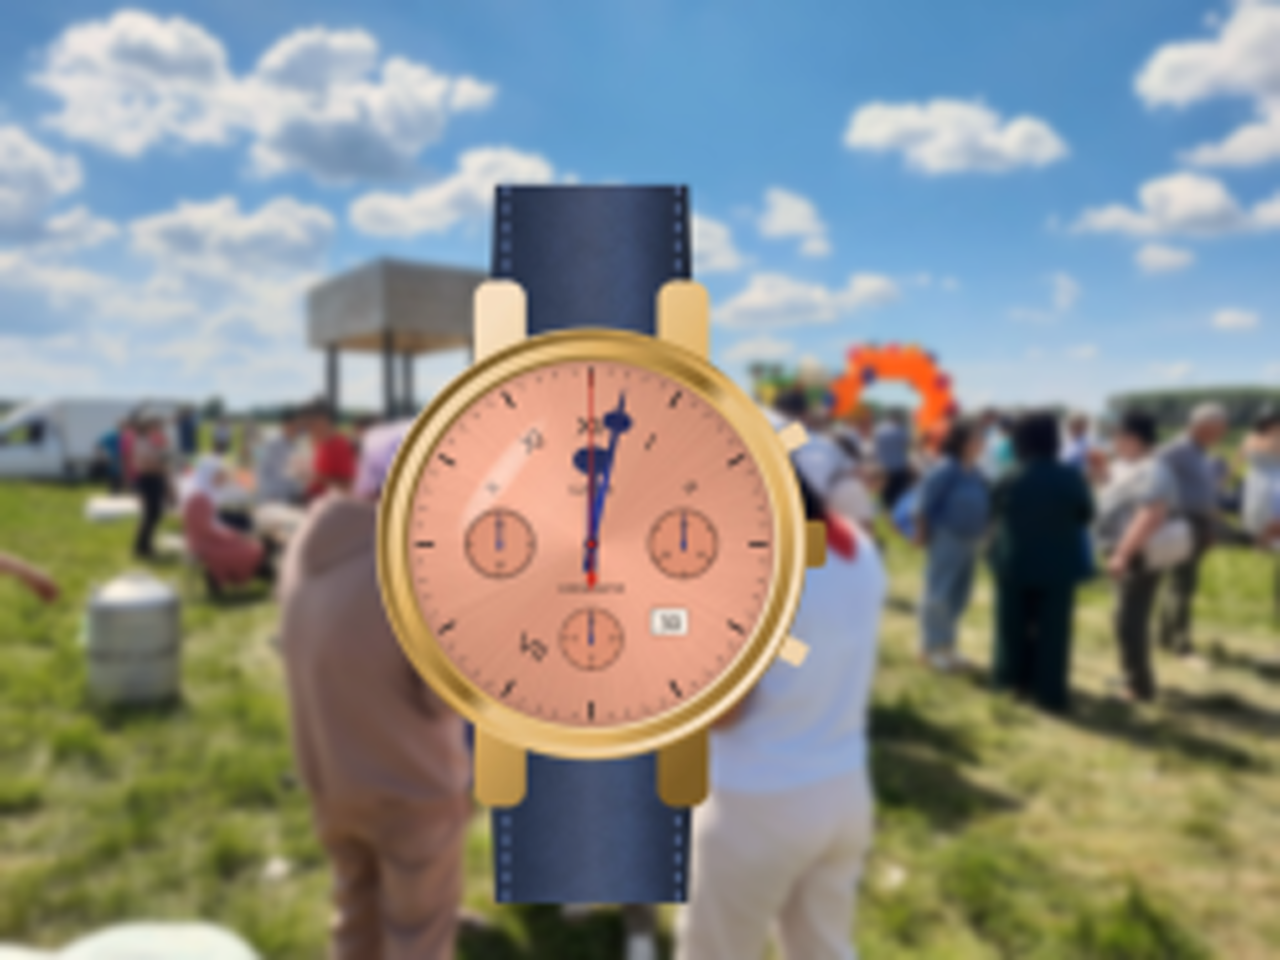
12:02
